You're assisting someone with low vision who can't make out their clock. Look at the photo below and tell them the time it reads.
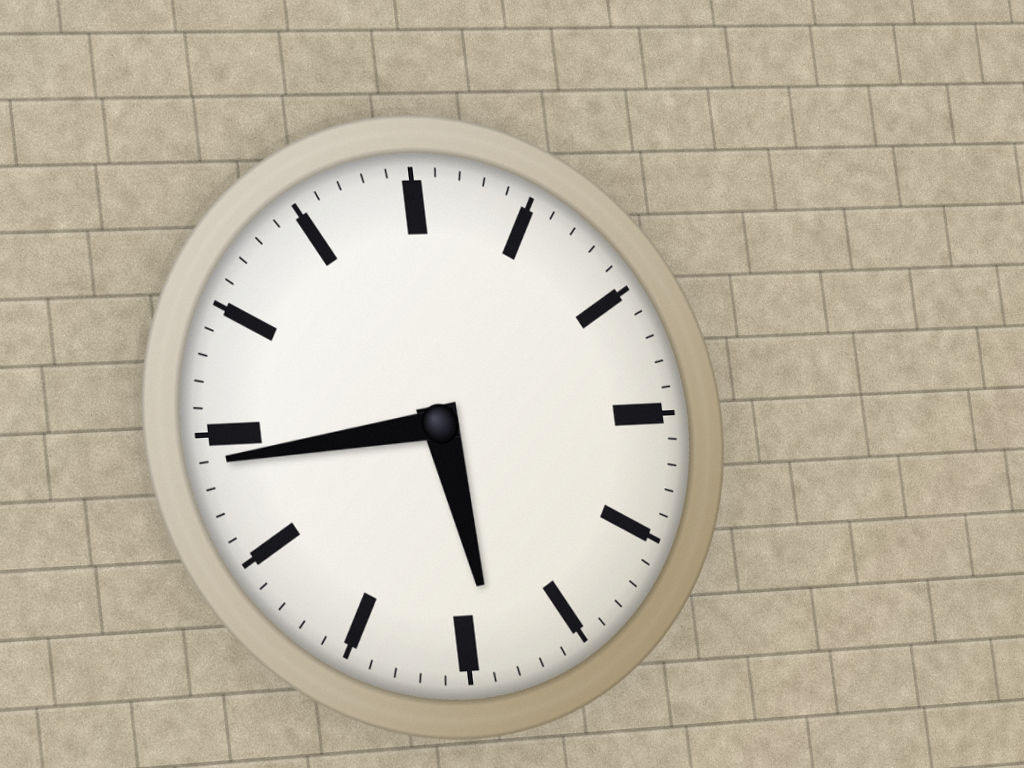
5:44
